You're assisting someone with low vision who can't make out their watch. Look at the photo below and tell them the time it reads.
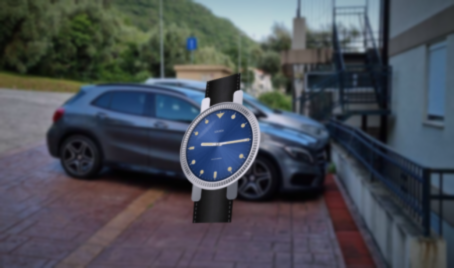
9:15
